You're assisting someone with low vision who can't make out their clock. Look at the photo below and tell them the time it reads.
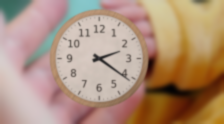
2:21
